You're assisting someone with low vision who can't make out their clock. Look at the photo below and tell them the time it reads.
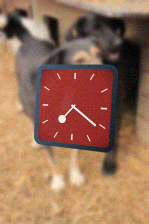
7:21
